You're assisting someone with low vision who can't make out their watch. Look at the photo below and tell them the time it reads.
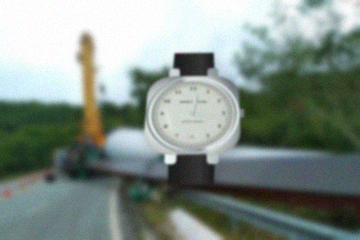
12:17
